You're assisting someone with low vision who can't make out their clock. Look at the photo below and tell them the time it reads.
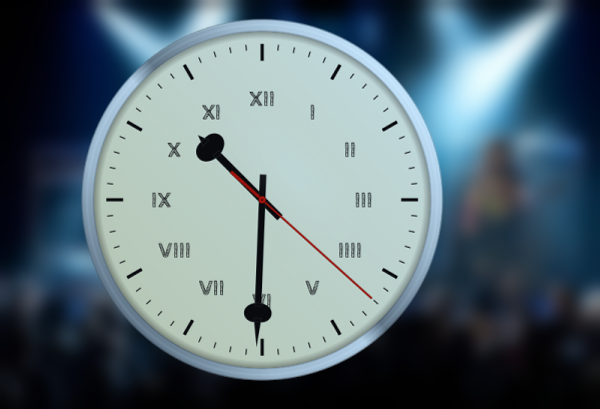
10:30:22
